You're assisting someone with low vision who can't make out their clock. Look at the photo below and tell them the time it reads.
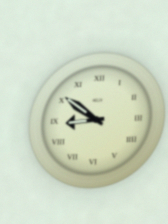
8:51
